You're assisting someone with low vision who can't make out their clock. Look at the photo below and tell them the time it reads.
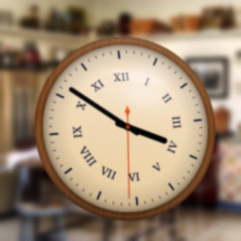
3:51:31
